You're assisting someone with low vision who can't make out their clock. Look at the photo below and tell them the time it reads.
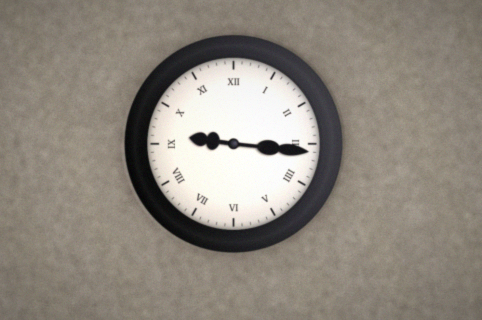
9:16
